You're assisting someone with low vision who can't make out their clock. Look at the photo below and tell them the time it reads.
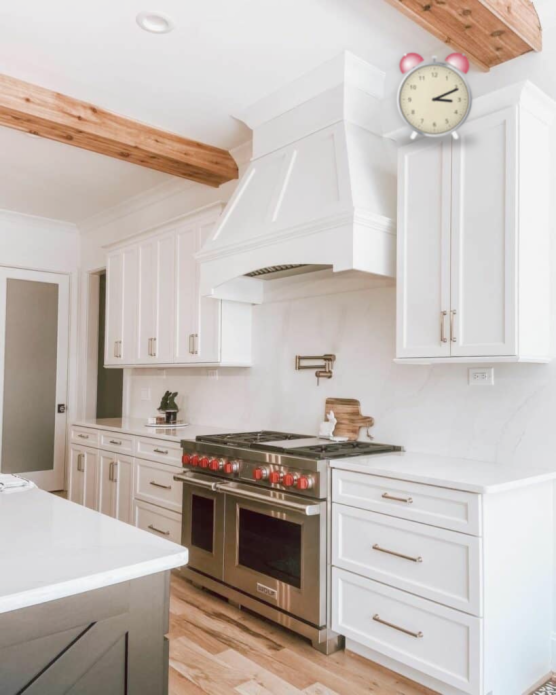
3:11
